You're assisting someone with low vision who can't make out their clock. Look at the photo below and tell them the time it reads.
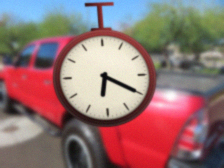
6:20
